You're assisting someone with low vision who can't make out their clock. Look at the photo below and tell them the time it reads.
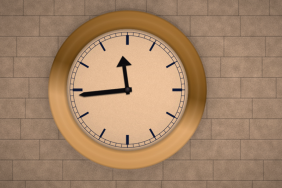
11:44
